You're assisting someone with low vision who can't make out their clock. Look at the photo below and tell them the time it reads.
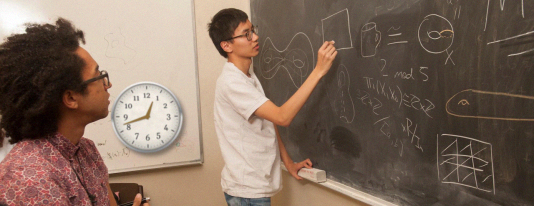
12:42
